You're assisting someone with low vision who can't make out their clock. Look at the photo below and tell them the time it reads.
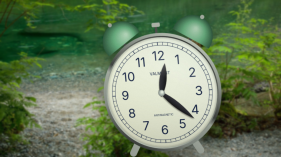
12:22
